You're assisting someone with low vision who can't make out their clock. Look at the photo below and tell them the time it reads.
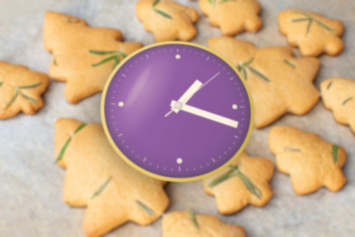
1:18:08
